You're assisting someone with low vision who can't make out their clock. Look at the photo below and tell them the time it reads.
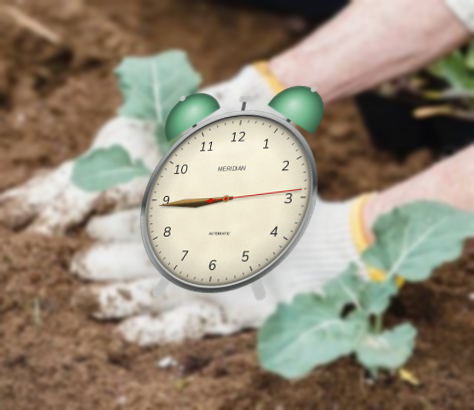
8:44:14
